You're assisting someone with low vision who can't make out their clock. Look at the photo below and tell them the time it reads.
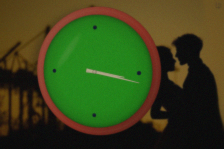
3:17
